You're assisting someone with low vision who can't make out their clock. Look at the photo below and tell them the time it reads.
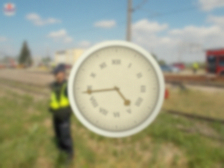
4:44
